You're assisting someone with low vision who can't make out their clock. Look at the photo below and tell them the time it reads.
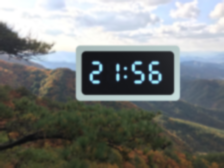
21:56
